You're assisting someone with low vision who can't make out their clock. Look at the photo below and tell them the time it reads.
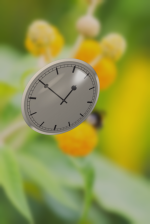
12:50
